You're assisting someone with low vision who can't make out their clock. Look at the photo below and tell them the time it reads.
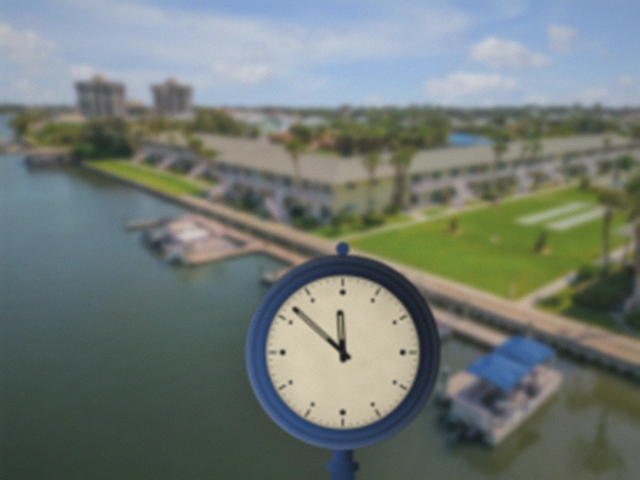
11:52
